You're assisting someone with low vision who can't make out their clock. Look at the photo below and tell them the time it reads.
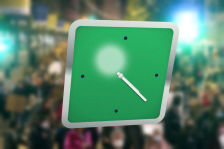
4:22
